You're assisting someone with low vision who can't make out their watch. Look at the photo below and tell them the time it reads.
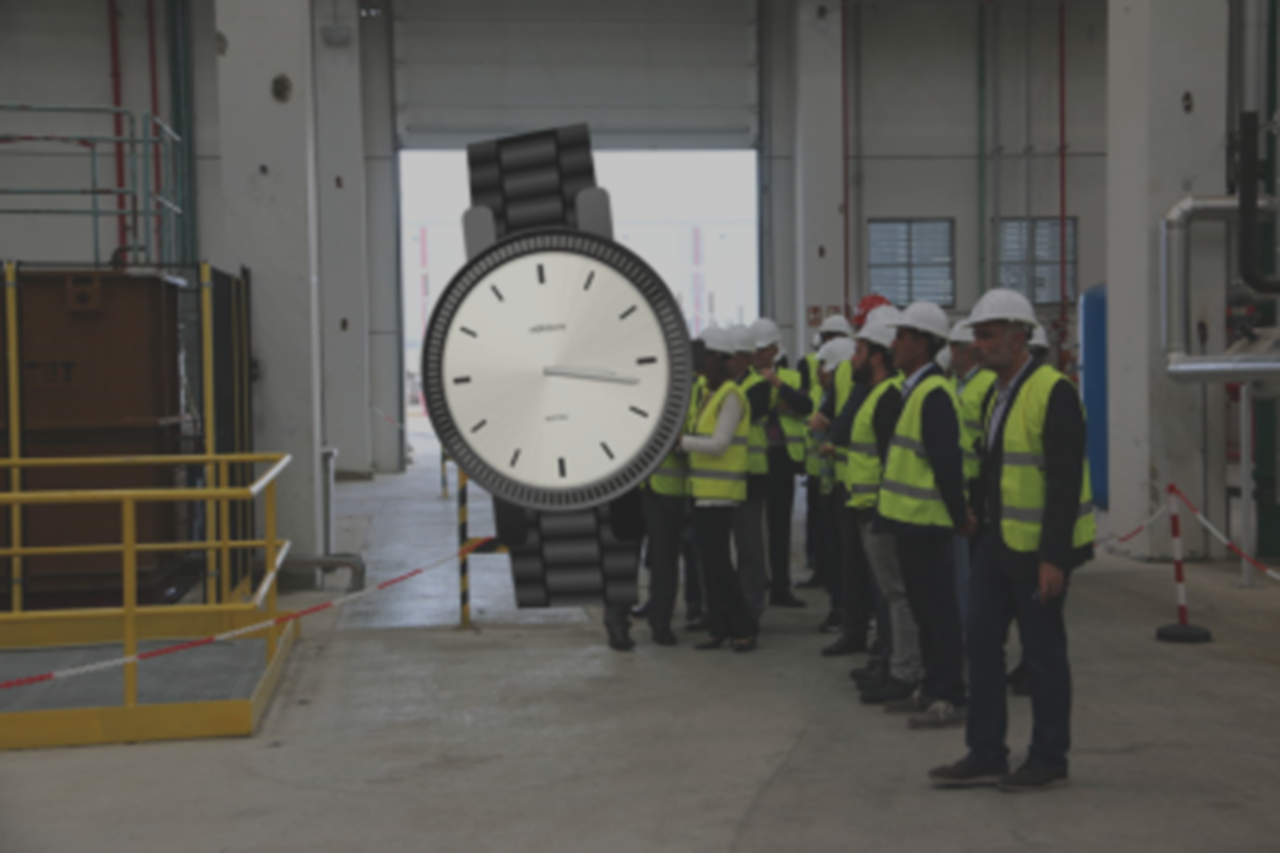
3:17
